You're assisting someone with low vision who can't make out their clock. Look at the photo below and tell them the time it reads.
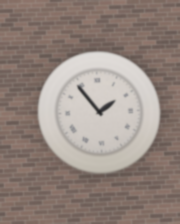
1:54
